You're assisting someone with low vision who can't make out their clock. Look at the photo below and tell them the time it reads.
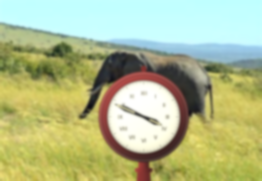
3:49
